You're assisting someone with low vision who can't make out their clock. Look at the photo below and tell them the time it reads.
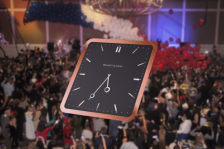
5:34
